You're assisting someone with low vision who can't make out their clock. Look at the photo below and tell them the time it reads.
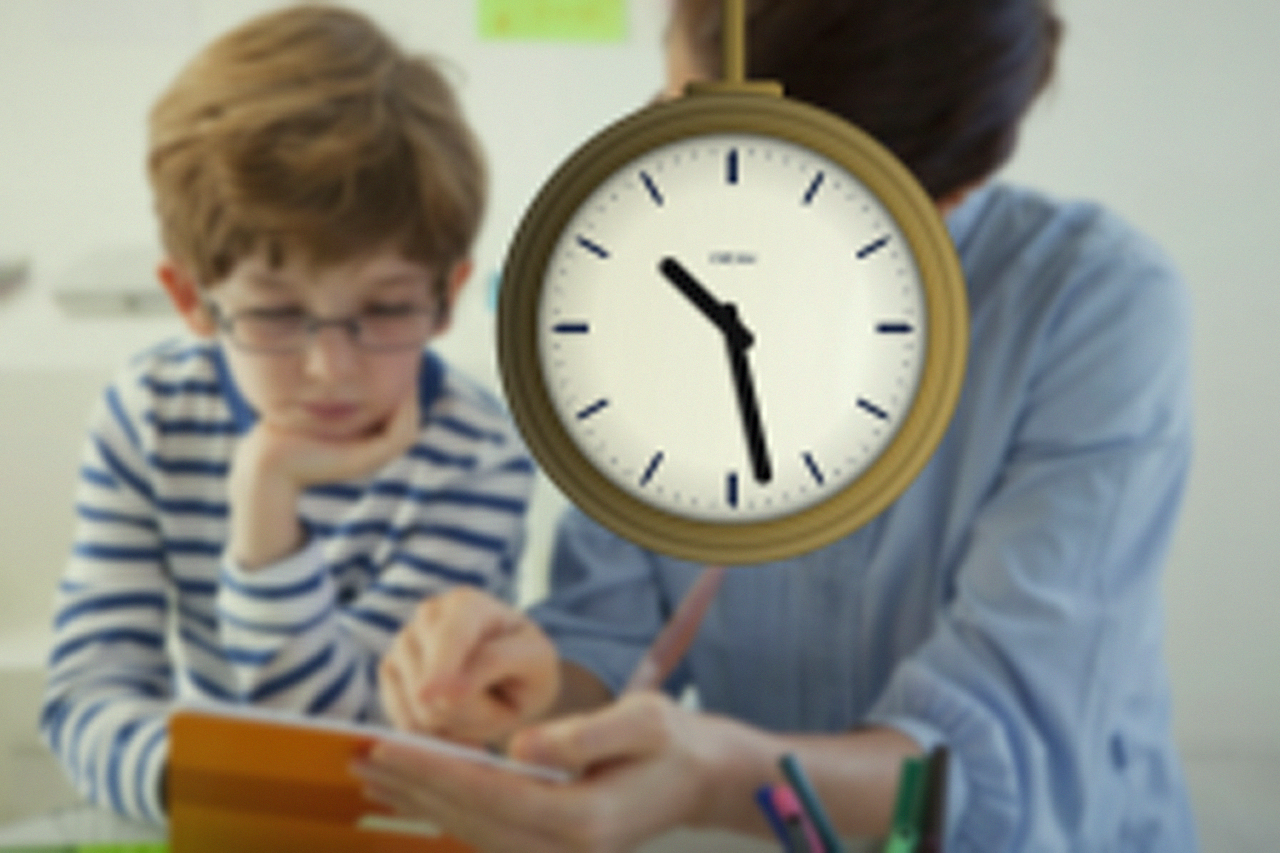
10:28
